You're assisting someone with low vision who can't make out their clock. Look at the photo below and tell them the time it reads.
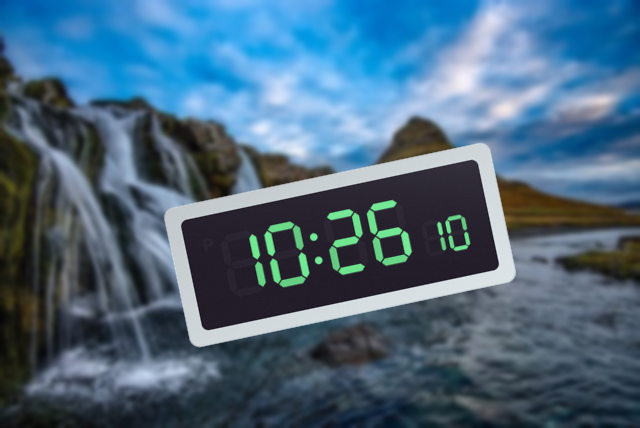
10:26:10
